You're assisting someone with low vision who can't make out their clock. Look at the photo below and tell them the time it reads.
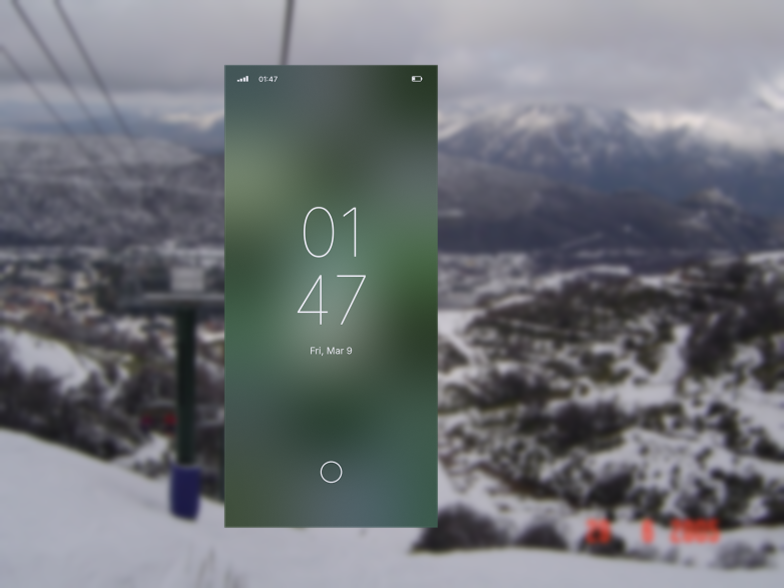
1:47
